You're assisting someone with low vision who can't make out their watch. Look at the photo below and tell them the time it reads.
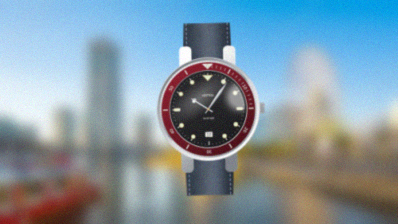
10:06
